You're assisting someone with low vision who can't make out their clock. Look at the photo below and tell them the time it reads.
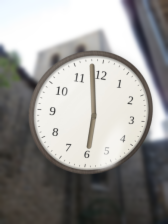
5:58
